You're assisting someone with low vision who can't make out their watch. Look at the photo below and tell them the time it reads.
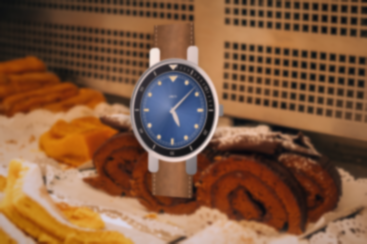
5:08
